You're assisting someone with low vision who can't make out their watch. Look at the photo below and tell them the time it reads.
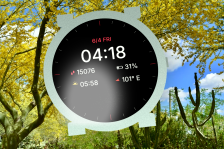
4:18
